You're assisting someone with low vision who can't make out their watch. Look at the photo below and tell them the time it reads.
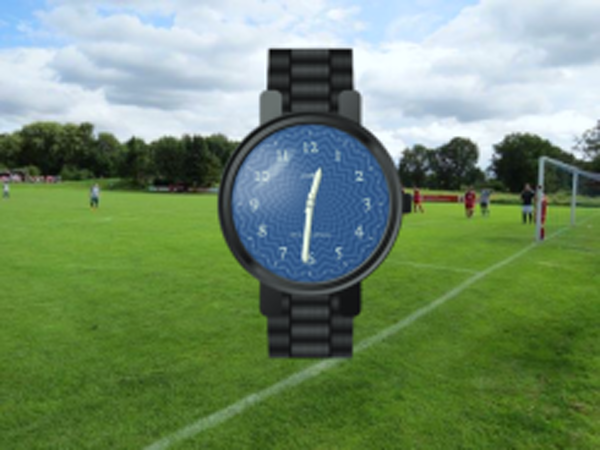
12:31
